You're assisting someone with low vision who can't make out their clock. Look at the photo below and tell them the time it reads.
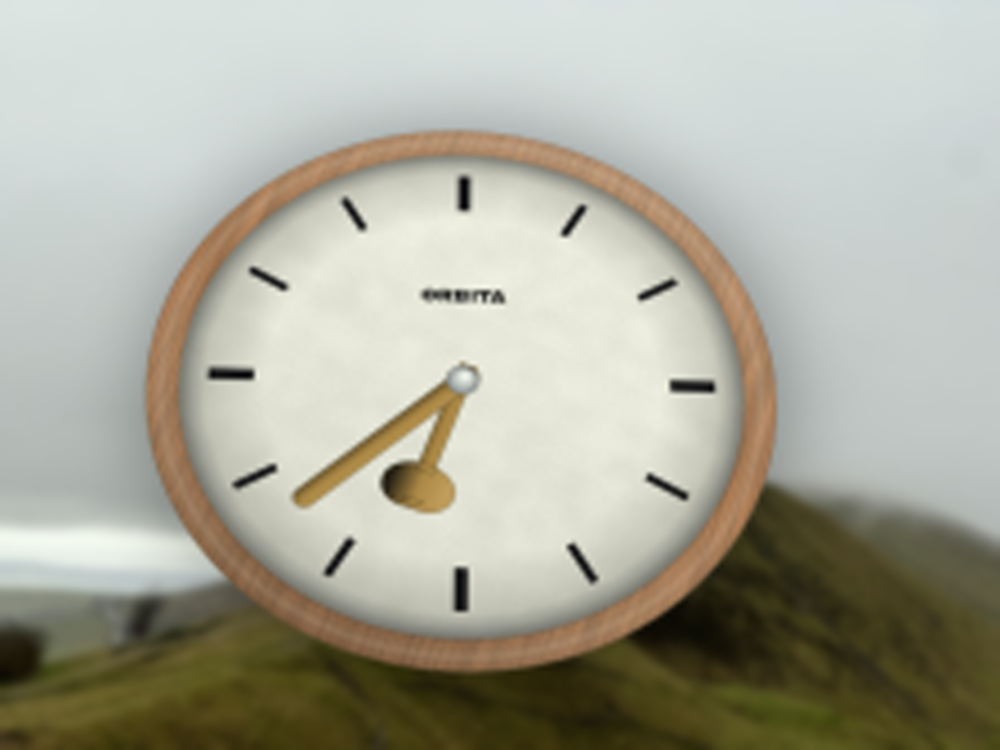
6:38
